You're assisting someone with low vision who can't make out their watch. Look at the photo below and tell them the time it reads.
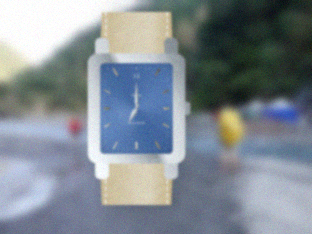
7:00
